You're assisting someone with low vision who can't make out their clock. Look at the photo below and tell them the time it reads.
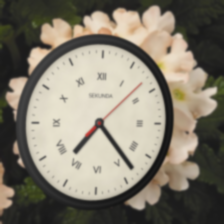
7:23:08
